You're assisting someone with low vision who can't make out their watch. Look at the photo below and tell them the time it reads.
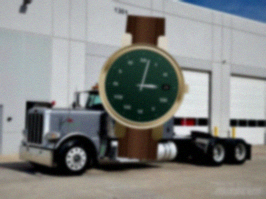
3:02
